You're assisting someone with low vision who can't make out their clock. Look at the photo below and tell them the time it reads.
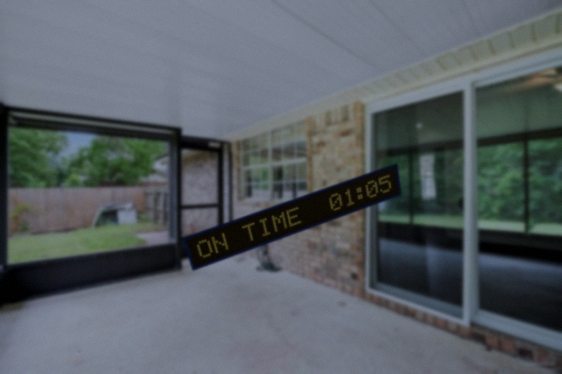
1:05
